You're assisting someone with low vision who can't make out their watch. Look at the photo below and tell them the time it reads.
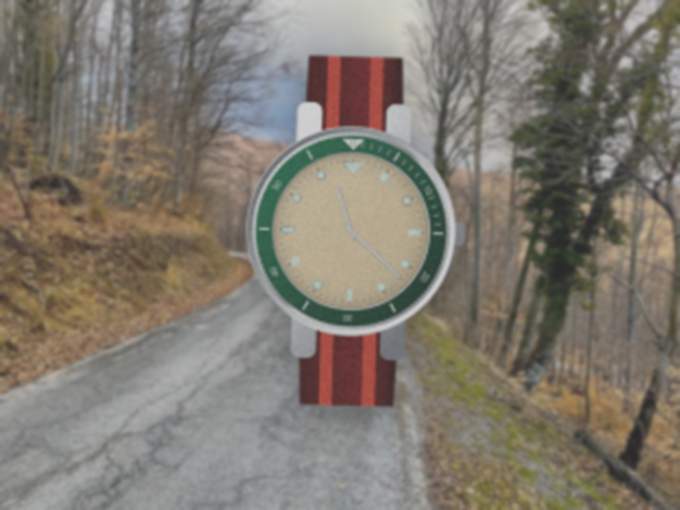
11:22
